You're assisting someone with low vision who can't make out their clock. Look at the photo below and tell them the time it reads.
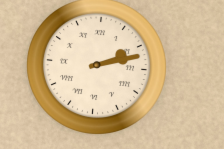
2:12
